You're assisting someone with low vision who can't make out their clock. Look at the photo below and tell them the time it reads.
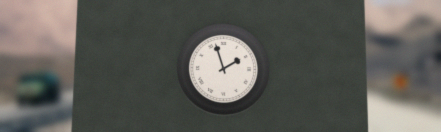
1:57
